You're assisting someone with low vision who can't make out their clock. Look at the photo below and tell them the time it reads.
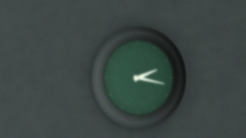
2:17
